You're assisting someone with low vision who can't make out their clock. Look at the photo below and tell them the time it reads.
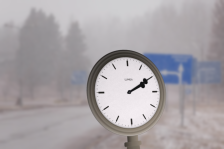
2:10
